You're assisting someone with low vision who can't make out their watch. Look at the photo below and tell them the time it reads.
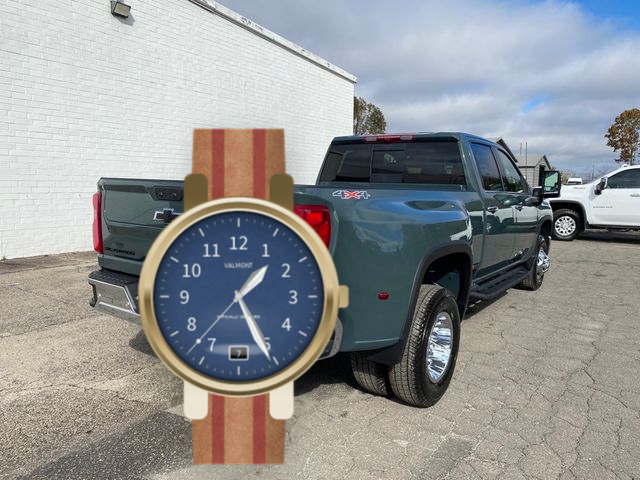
1:25:37
